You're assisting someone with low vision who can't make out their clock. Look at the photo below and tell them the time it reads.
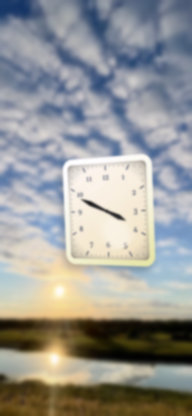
3:49
